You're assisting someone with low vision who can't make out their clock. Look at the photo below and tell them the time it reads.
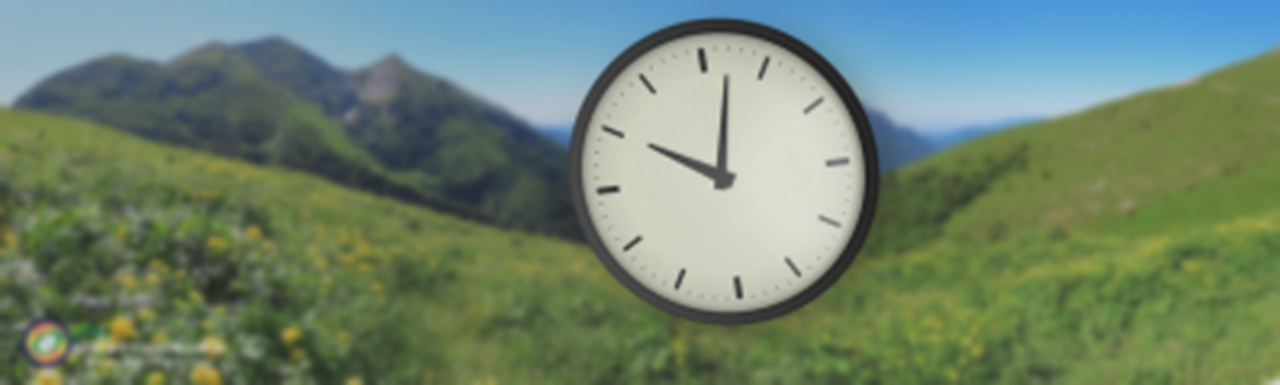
10:02
